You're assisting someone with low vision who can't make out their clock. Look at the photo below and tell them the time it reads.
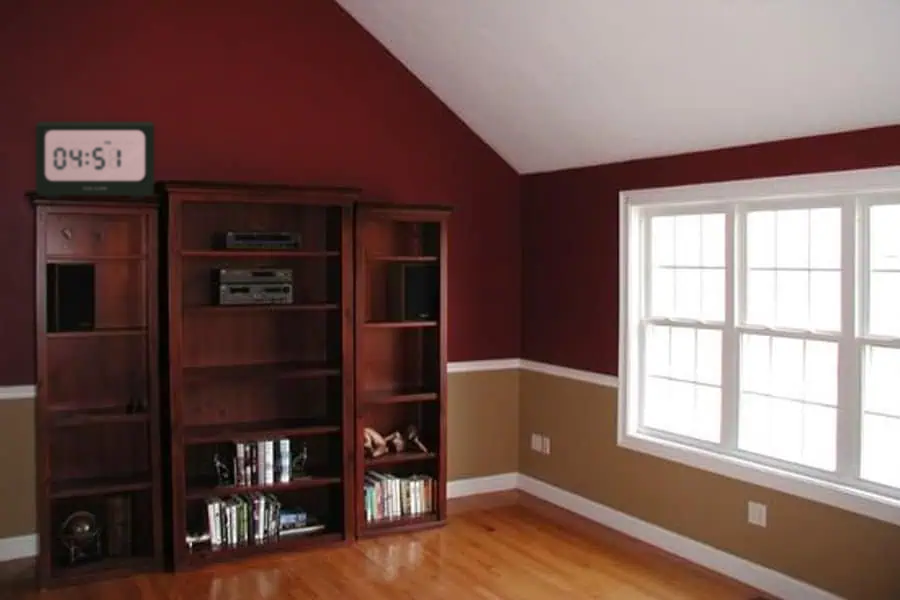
4:51
